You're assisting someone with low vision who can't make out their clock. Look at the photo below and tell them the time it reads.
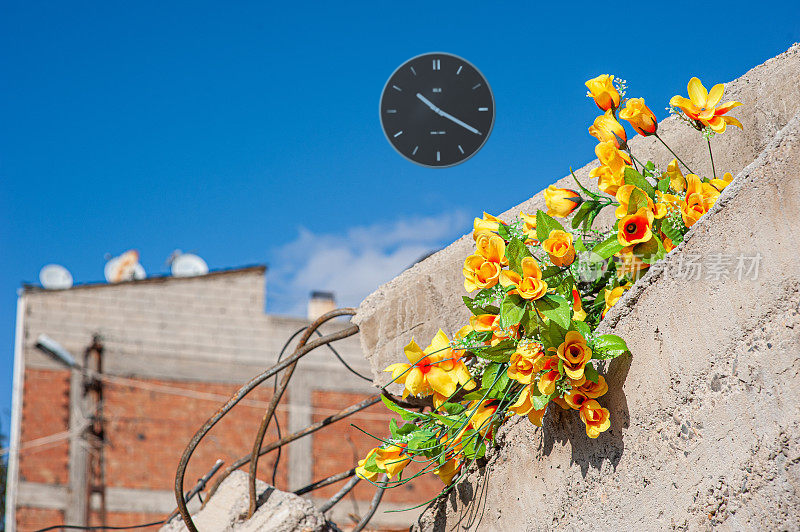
10:20
